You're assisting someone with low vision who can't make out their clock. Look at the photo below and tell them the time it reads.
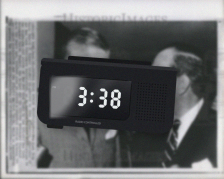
3:38
